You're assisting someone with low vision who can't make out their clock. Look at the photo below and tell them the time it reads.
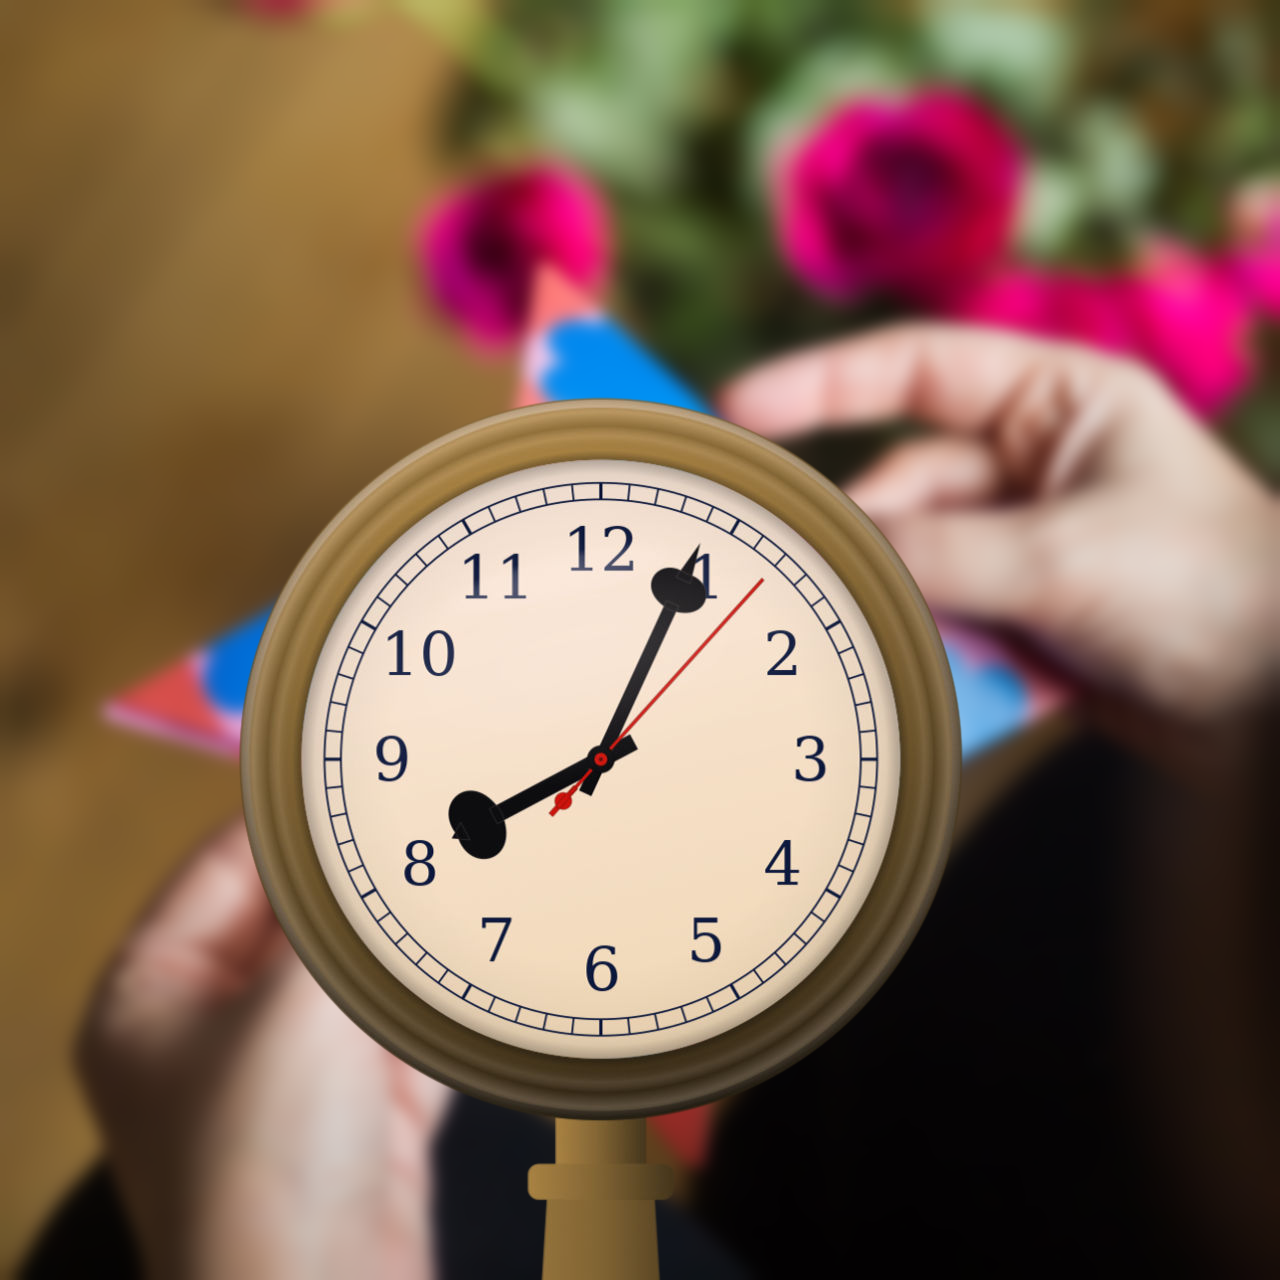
8:04:07
